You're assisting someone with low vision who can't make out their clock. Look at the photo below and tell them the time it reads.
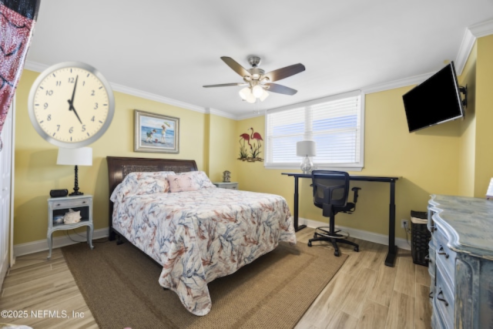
5:02
